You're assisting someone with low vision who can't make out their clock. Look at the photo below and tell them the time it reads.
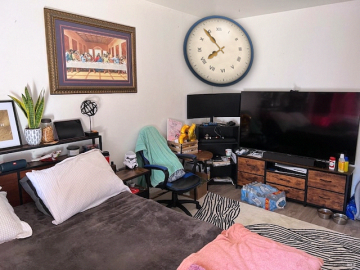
7:54
